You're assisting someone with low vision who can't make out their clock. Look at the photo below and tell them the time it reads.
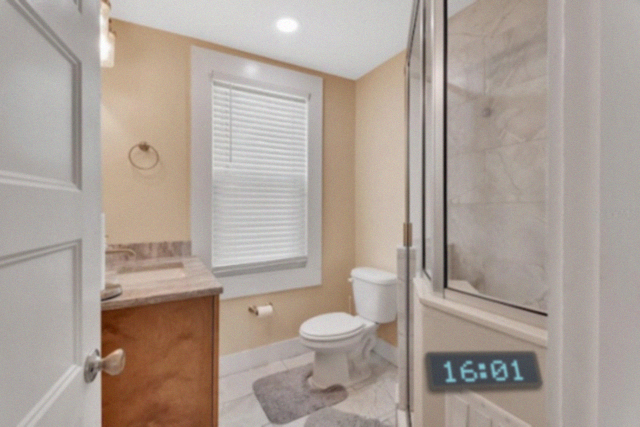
16:01
